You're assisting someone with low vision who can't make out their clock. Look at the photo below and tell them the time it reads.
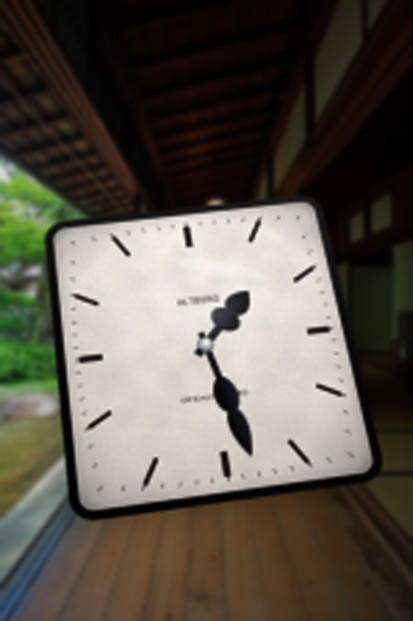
1:28
